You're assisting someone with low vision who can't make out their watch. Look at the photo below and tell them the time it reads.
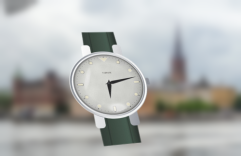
6:13
